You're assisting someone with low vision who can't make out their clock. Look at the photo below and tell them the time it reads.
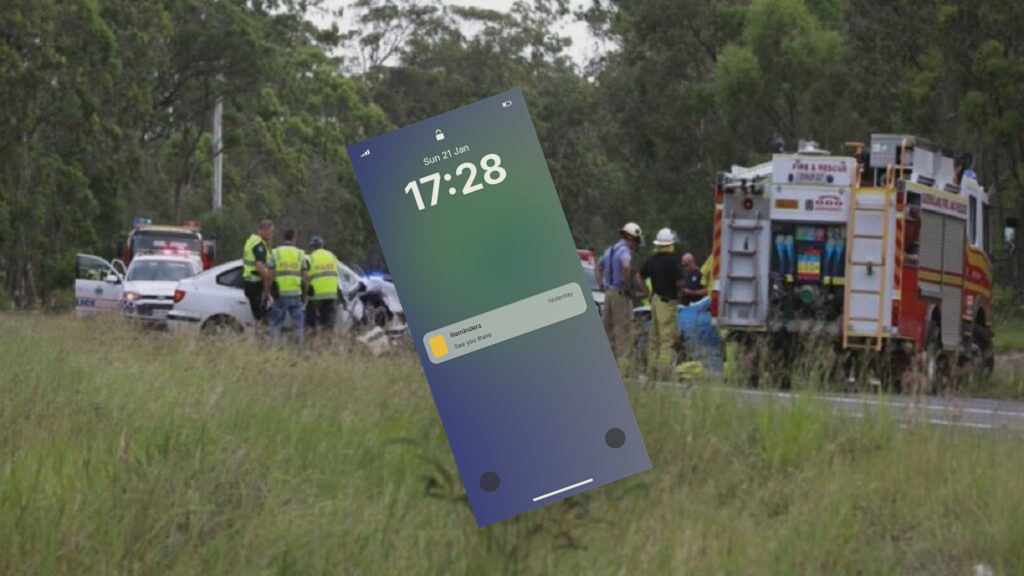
17:28
